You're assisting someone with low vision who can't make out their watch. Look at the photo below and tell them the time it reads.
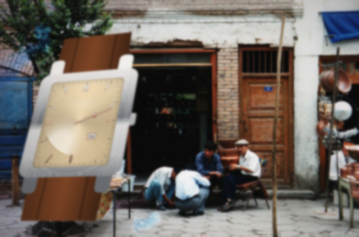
2:11
